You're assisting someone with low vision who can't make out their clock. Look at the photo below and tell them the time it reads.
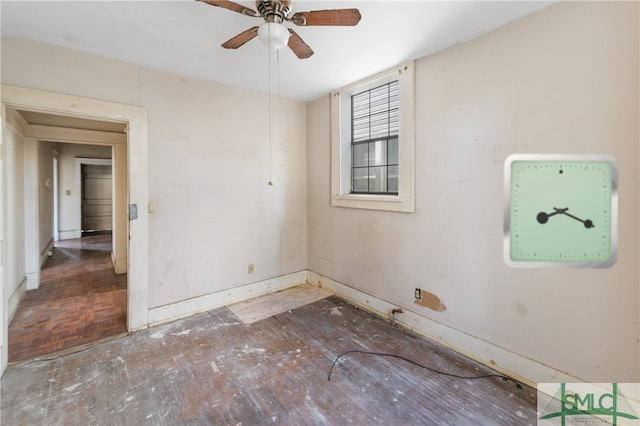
8:19
